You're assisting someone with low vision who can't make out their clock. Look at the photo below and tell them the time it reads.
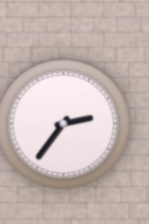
2:36
